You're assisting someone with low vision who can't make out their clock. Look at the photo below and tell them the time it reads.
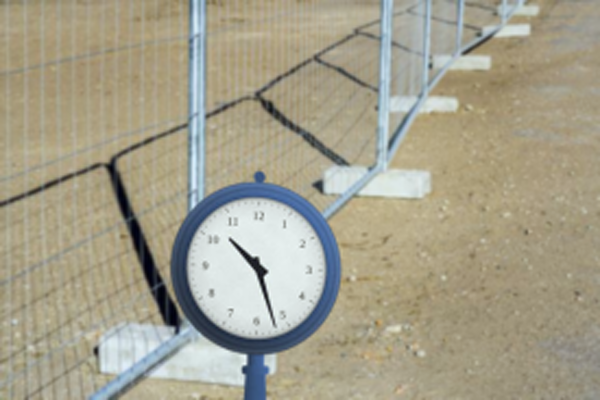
10:27
